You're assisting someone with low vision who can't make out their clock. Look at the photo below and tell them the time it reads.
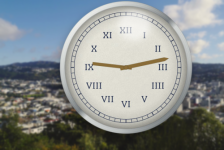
9:13
